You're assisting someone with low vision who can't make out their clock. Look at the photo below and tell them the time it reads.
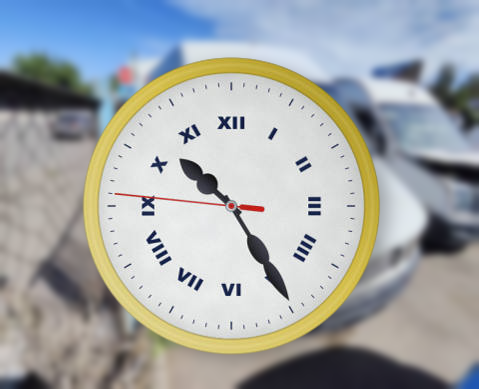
10:24:46
